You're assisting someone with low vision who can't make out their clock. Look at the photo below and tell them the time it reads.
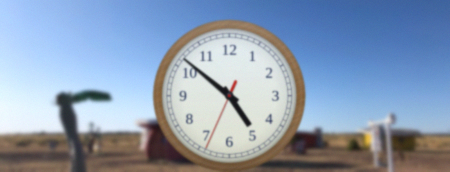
4:51:34
